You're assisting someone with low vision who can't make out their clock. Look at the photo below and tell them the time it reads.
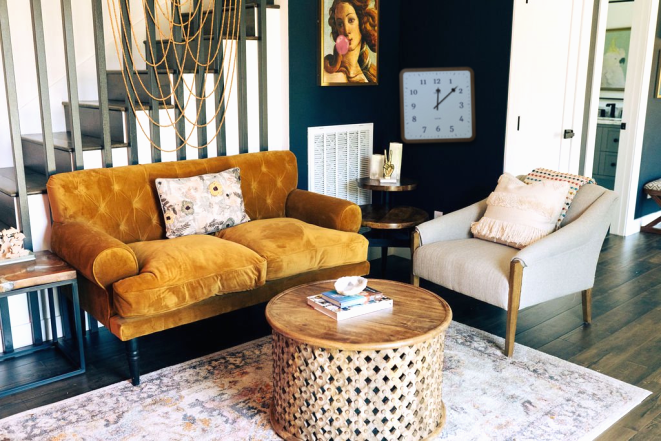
12:08
